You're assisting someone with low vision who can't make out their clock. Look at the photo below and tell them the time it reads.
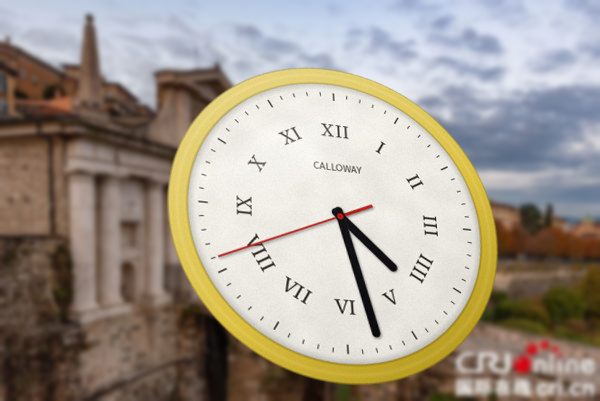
4:27:41
